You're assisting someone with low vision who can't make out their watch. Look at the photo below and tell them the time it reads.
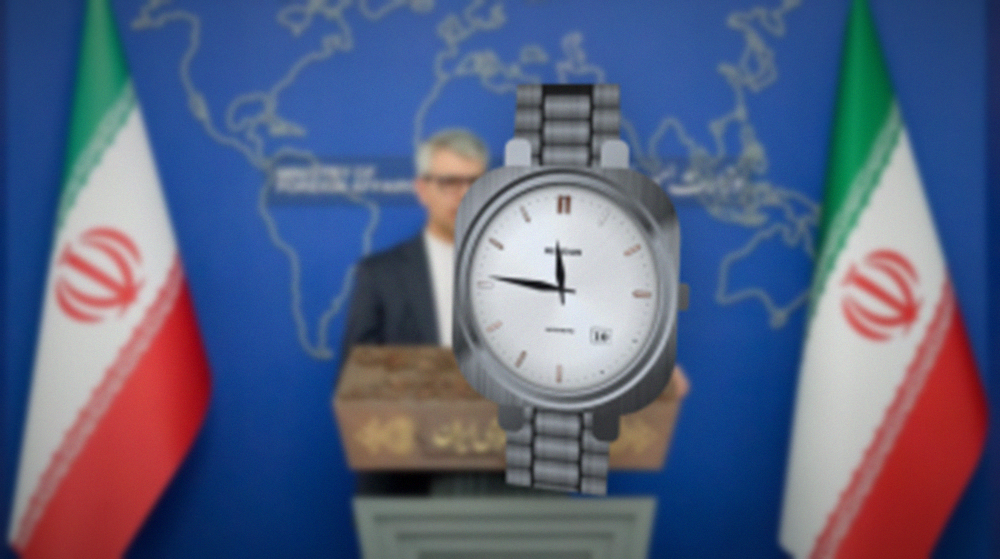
11:46
